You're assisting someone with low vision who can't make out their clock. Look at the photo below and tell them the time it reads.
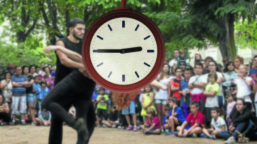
2:45
